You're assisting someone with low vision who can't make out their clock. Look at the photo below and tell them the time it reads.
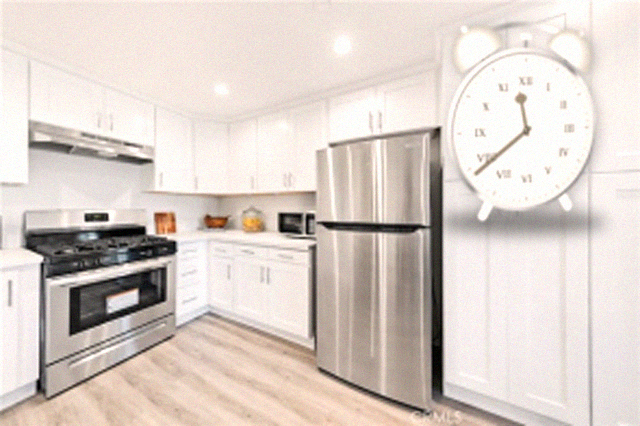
11:39
